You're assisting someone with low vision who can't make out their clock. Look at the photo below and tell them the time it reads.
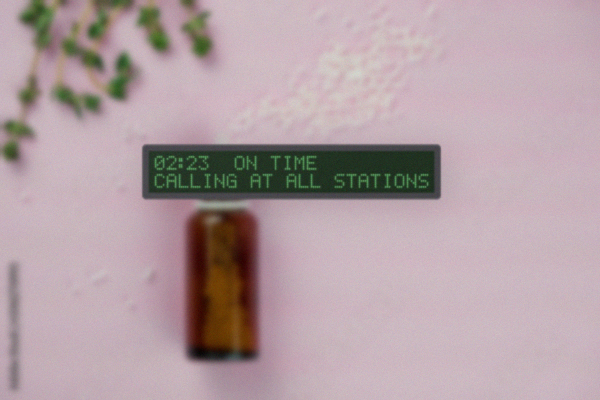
2:23
